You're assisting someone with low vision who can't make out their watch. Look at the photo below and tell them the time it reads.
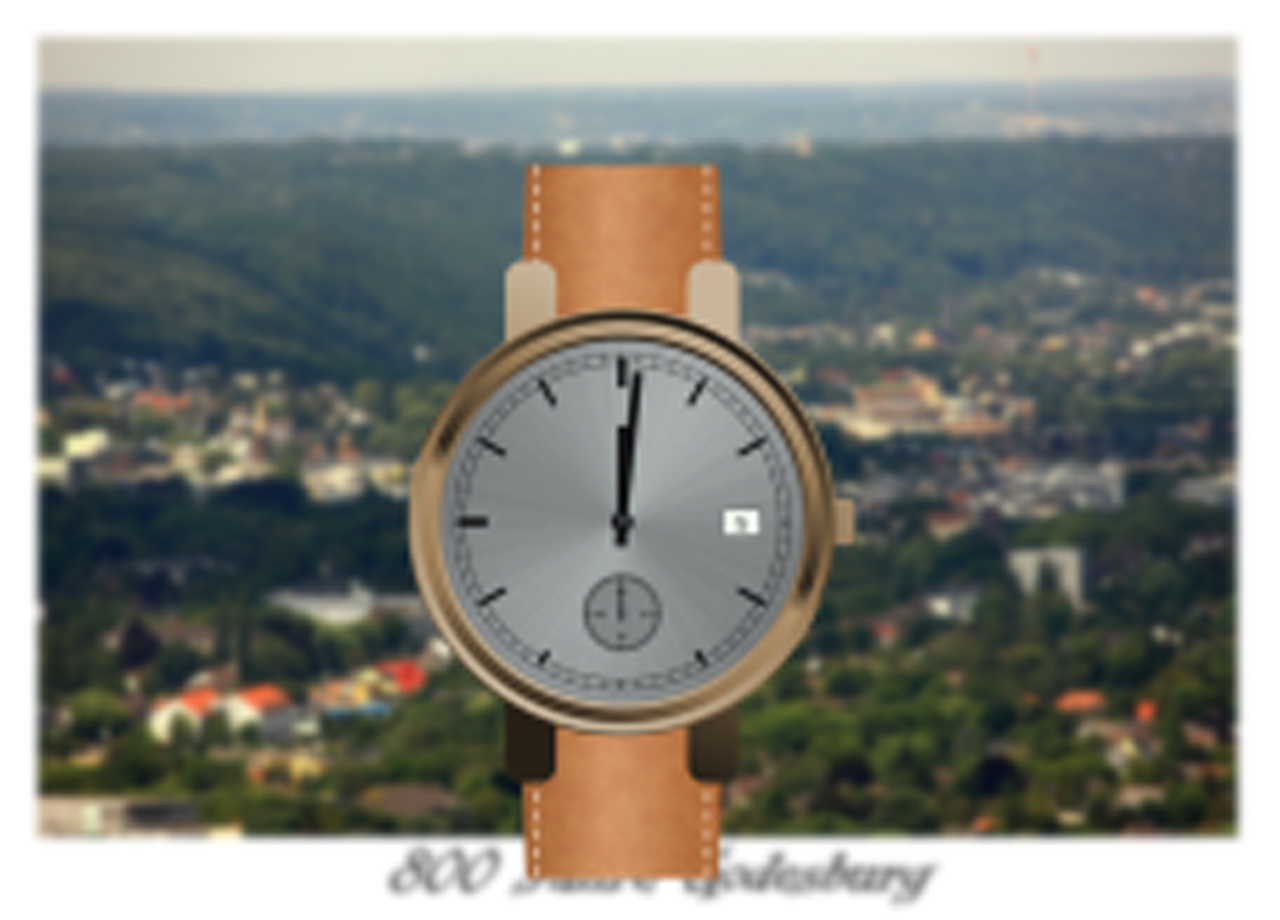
12:01
